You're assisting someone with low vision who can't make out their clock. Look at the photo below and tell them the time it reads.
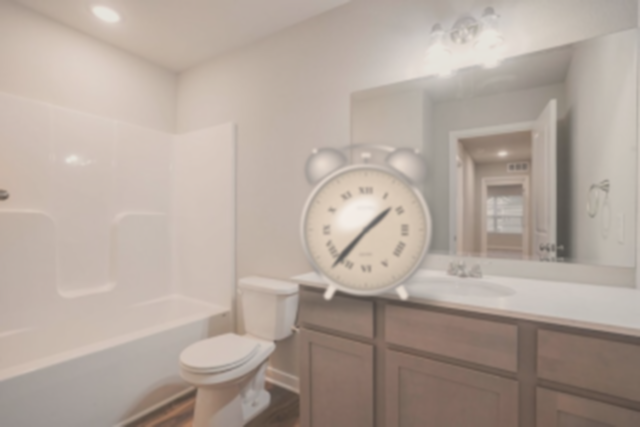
1:37
